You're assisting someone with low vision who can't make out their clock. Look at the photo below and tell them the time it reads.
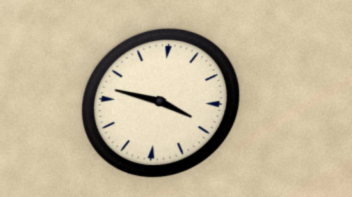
3:47
